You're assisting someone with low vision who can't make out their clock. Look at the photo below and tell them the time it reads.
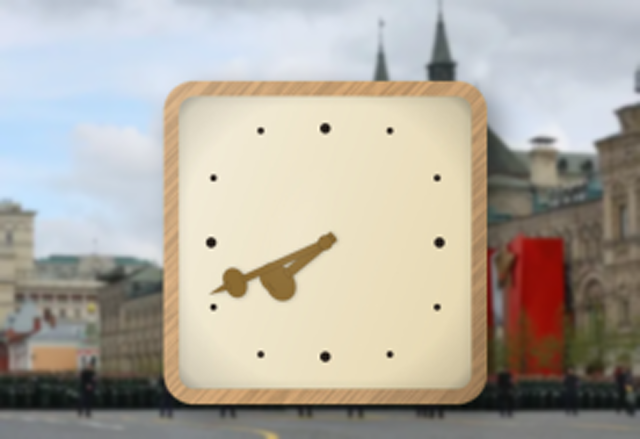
7:41
